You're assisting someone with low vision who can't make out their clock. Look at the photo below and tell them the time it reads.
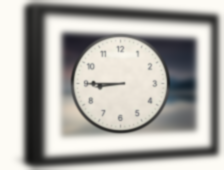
8:45
